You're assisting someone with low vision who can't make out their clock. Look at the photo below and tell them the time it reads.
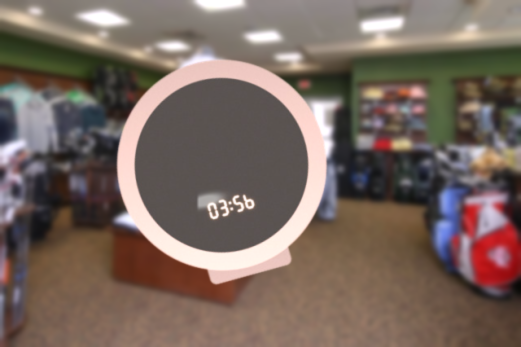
3:56
